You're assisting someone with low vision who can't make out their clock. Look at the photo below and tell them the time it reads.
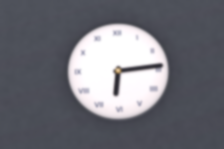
6:14
